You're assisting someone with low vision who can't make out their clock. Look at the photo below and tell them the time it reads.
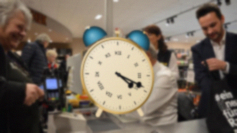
4:19
